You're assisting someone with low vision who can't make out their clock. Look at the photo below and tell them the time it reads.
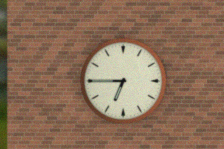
6:45
